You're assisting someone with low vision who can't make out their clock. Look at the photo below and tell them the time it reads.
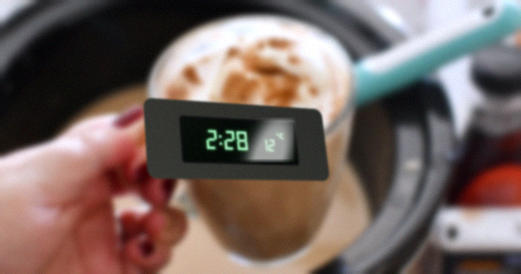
2:28
